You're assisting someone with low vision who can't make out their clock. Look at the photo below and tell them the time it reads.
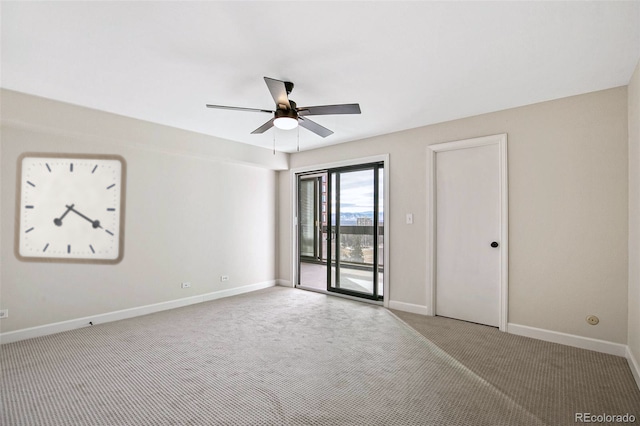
7:20
